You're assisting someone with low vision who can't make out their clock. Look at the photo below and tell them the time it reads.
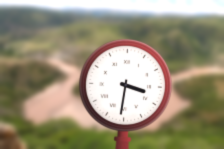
3:31
